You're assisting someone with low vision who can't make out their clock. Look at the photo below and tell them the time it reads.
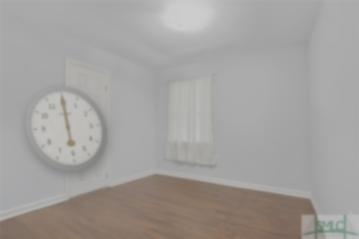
6:00
